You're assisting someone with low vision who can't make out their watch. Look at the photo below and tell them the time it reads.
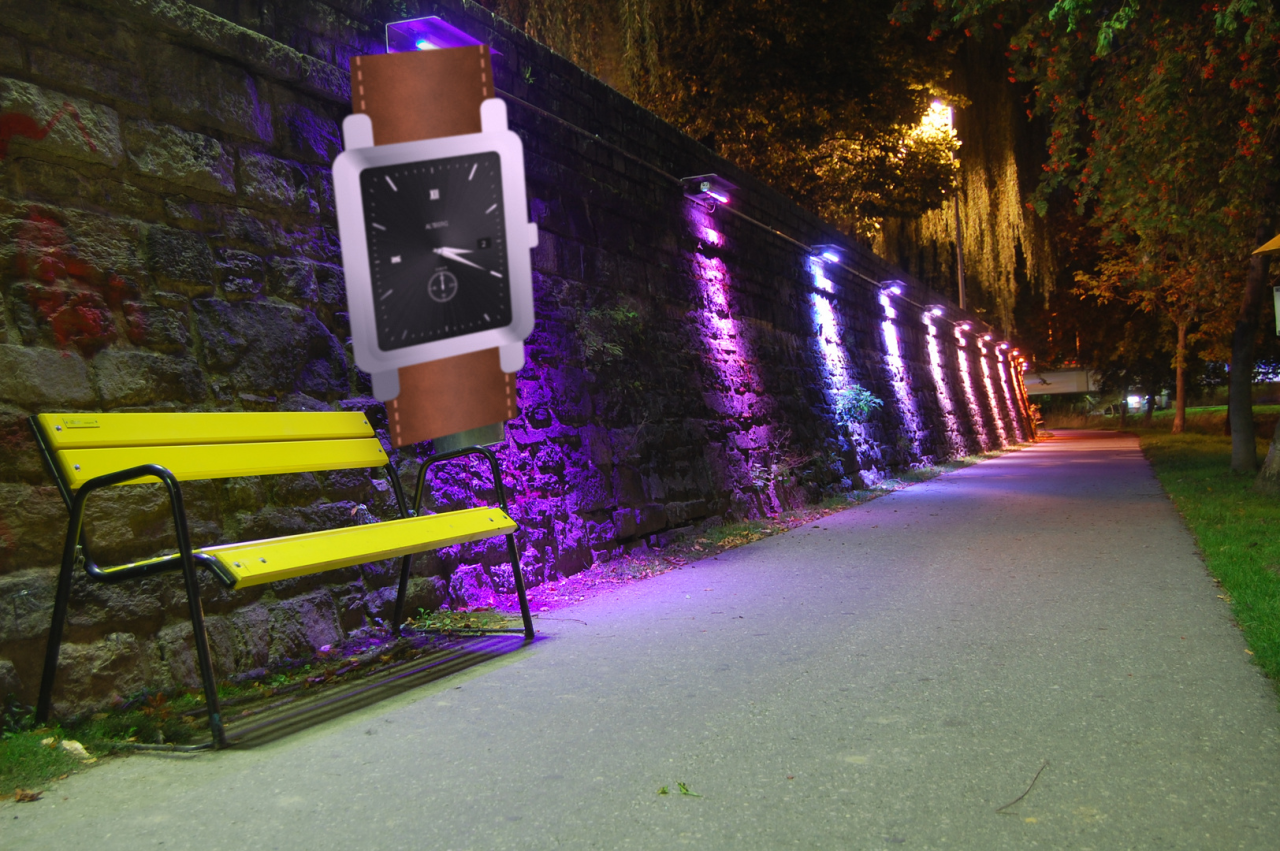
3:20
